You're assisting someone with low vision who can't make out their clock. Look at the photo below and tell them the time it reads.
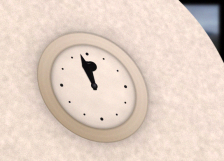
11:58
